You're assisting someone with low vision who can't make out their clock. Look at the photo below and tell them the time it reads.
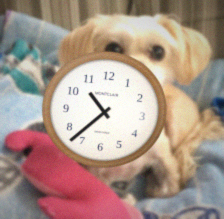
10:37
